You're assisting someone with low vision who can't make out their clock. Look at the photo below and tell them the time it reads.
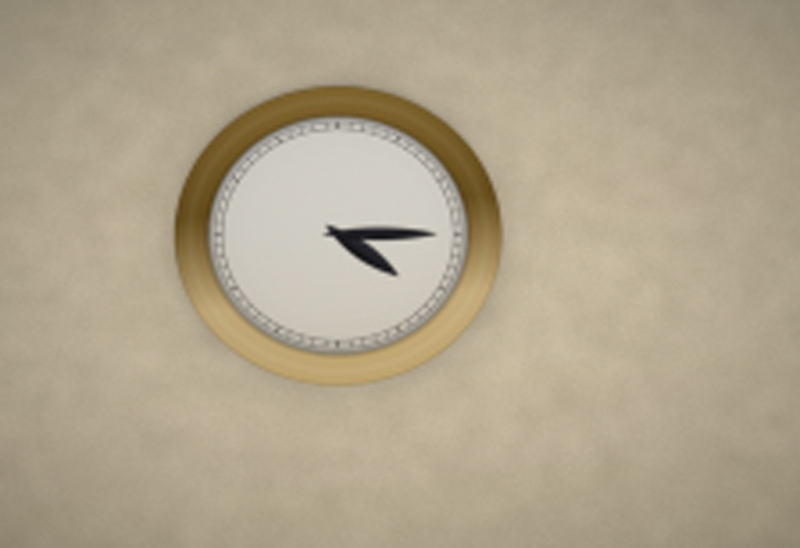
4:15
